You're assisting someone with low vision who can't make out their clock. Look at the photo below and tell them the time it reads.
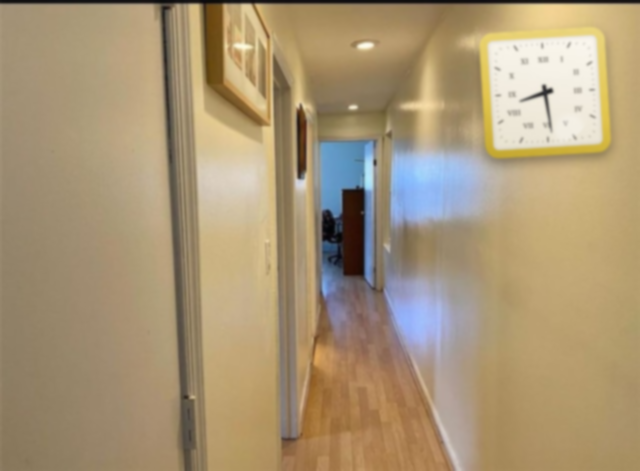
8:29
